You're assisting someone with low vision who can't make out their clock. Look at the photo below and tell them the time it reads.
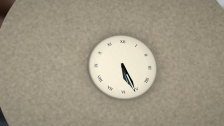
5:26
